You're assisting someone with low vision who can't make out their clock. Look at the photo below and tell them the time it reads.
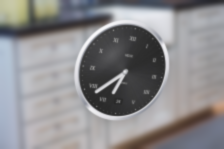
6:38
